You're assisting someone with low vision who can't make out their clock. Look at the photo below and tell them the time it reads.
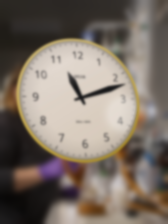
11:12
